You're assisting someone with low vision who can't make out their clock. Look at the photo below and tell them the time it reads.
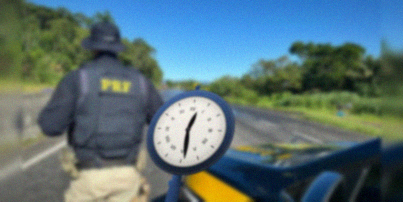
12:29
